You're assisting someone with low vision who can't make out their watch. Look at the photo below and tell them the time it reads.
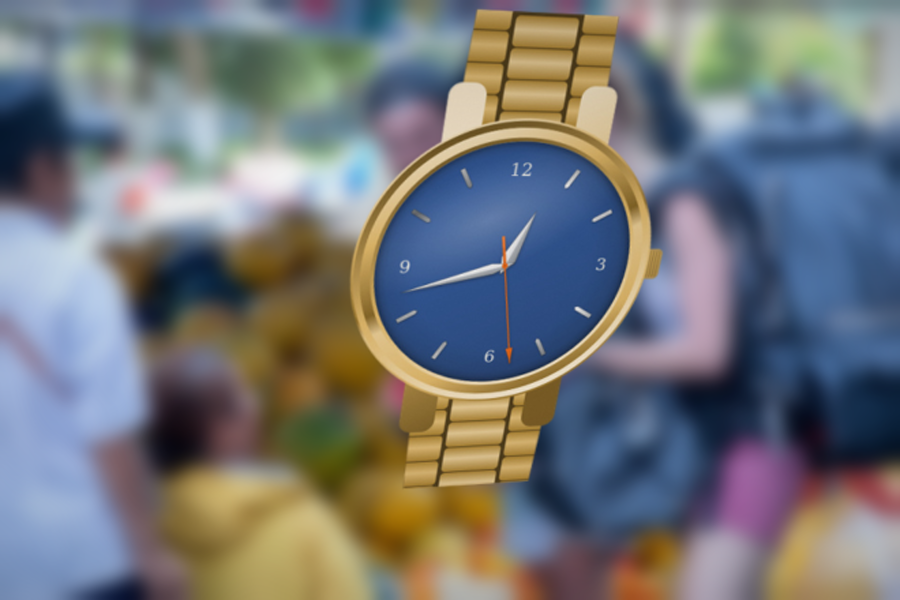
12:42:28
